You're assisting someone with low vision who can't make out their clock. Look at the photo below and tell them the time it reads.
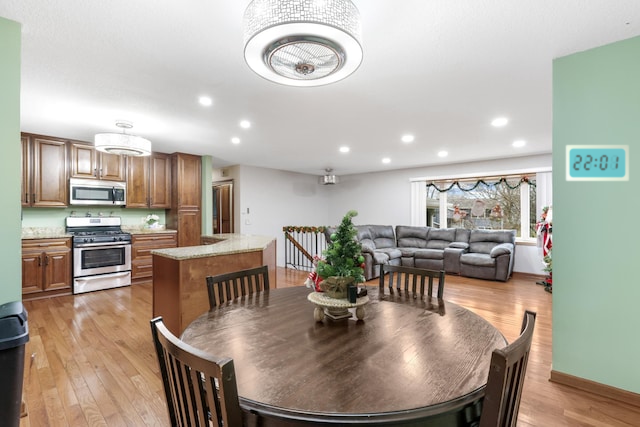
22:01
